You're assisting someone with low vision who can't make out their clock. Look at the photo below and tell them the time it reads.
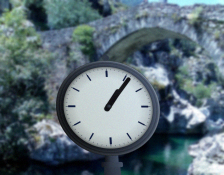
1:06
